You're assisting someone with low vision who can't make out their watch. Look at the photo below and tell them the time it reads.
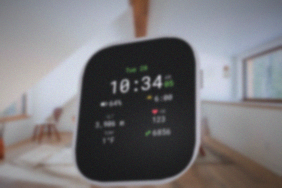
10:34
